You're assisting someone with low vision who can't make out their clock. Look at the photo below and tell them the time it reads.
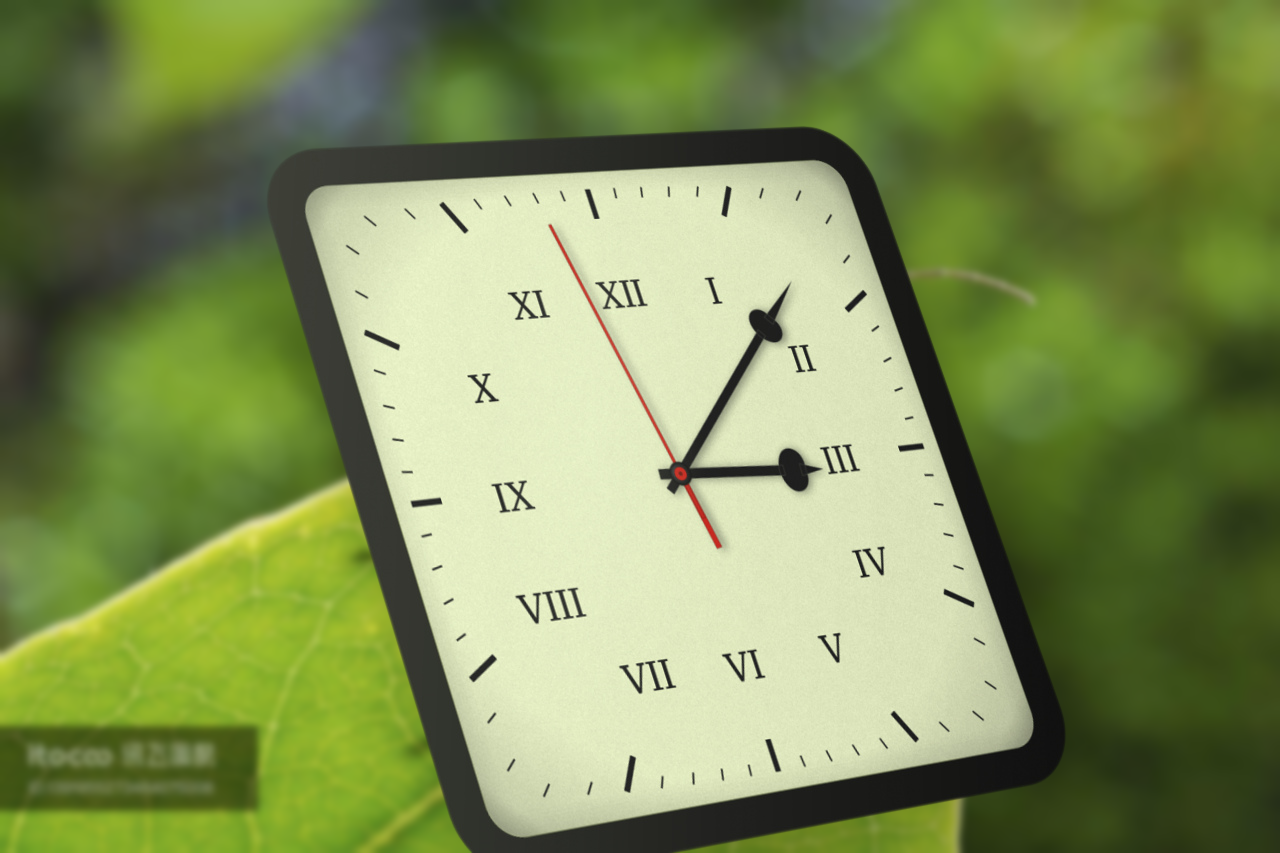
3:07:58
